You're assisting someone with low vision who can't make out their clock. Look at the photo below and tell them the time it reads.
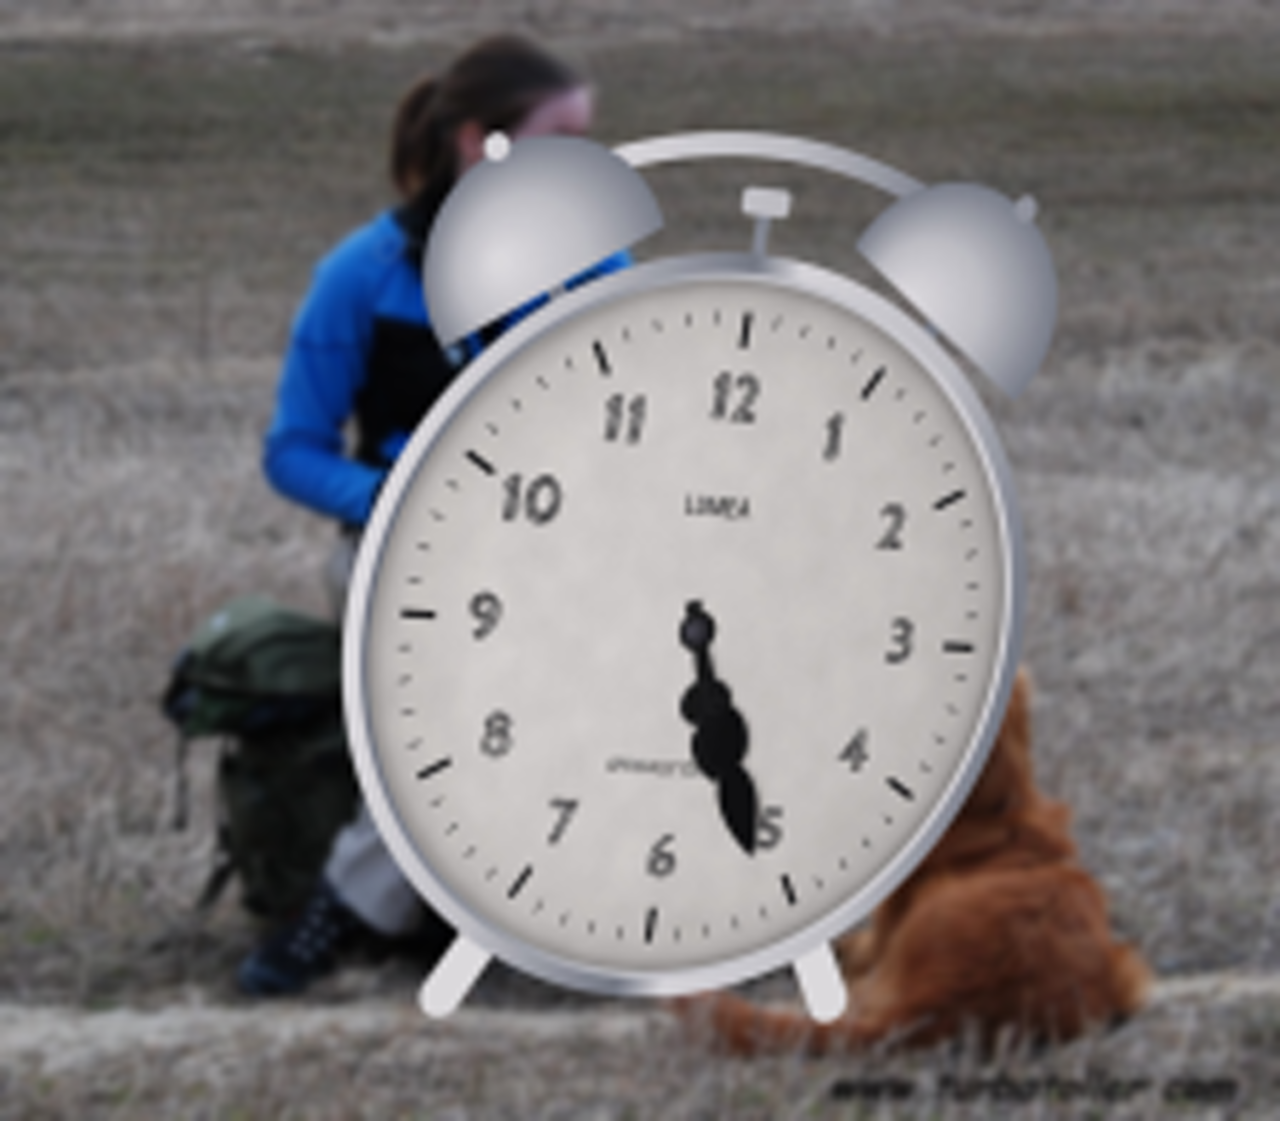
5:26
